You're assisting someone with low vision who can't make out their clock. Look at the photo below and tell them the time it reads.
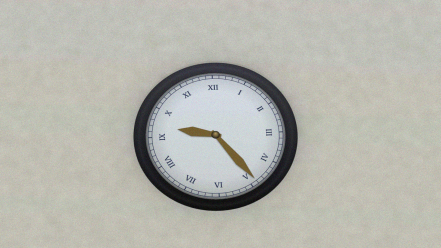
9:24
